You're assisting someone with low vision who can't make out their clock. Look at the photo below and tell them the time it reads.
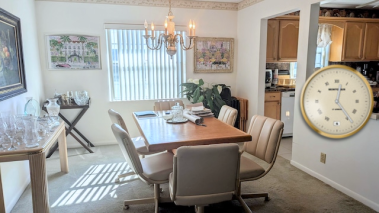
12:24
